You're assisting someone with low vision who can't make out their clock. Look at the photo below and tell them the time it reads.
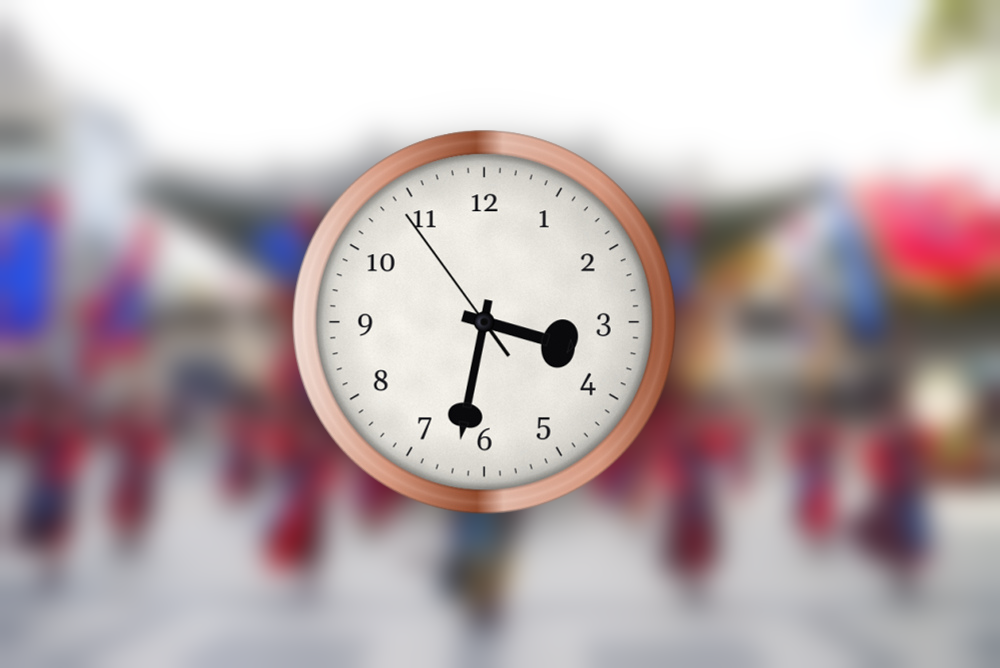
3:31:54
